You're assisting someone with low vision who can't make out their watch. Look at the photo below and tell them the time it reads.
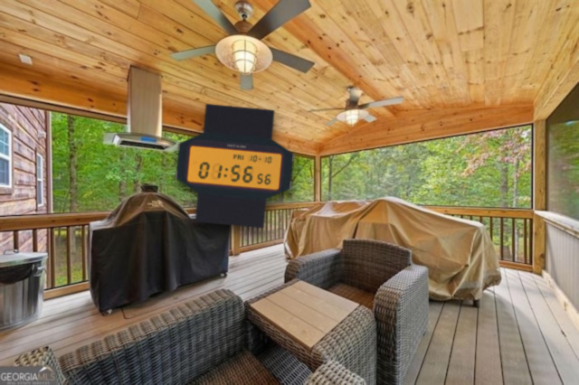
1:56:56
